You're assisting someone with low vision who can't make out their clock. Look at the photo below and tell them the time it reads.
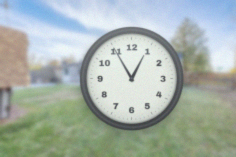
12:55
